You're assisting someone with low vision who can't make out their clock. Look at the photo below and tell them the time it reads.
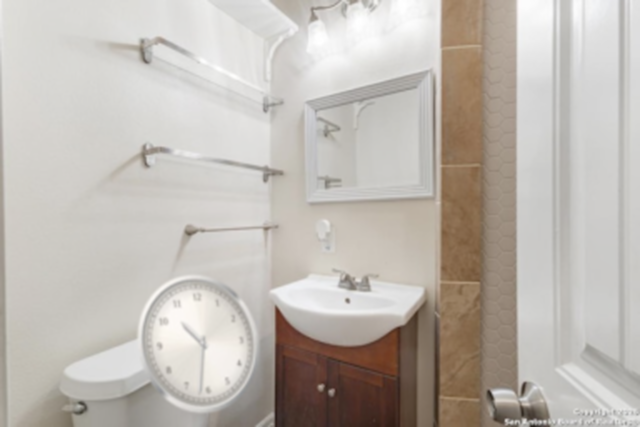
10:32
